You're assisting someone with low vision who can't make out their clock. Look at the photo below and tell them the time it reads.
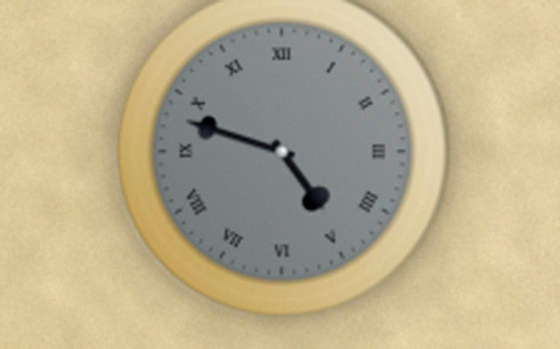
4:48
